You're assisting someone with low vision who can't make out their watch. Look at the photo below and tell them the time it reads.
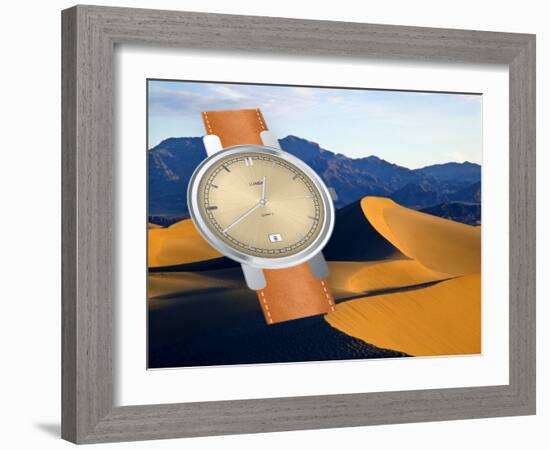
12:40
